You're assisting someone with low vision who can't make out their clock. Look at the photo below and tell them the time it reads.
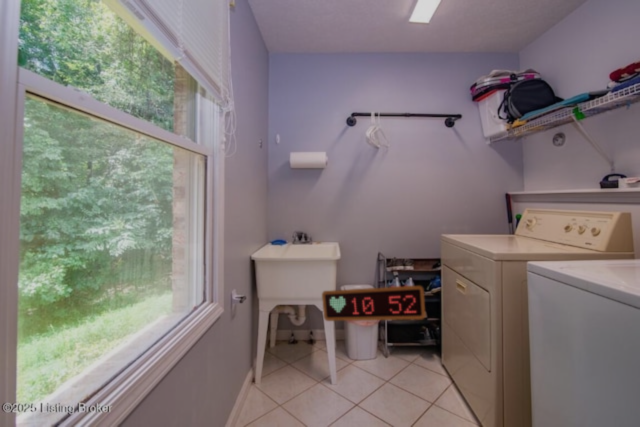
10:52
